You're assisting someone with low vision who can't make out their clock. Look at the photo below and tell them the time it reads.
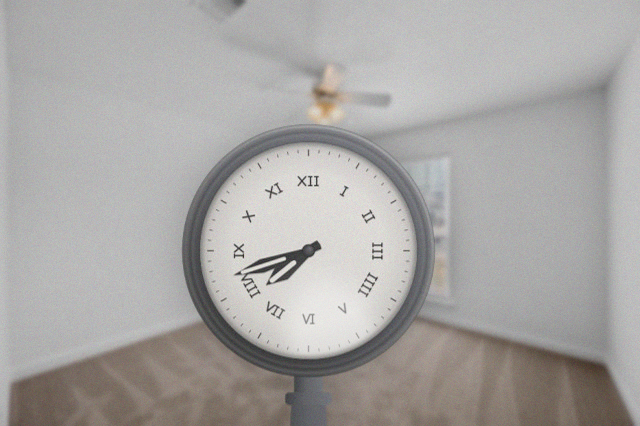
7:42
